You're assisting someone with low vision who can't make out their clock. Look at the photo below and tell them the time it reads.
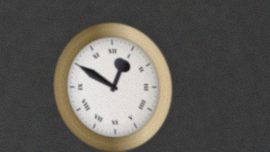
12:50
